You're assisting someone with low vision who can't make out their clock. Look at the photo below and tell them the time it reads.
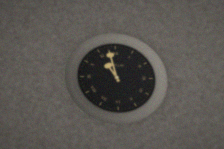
10:58
